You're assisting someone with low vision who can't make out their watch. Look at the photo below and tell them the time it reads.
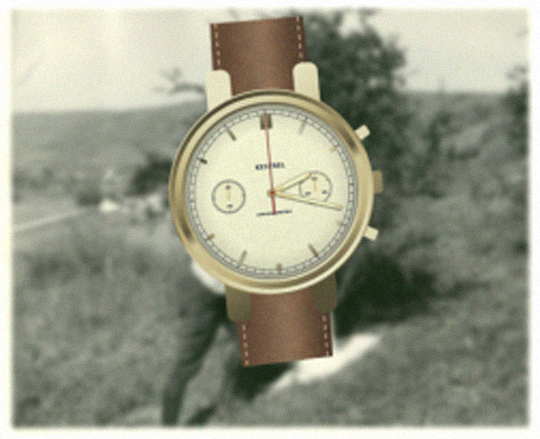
2:18
